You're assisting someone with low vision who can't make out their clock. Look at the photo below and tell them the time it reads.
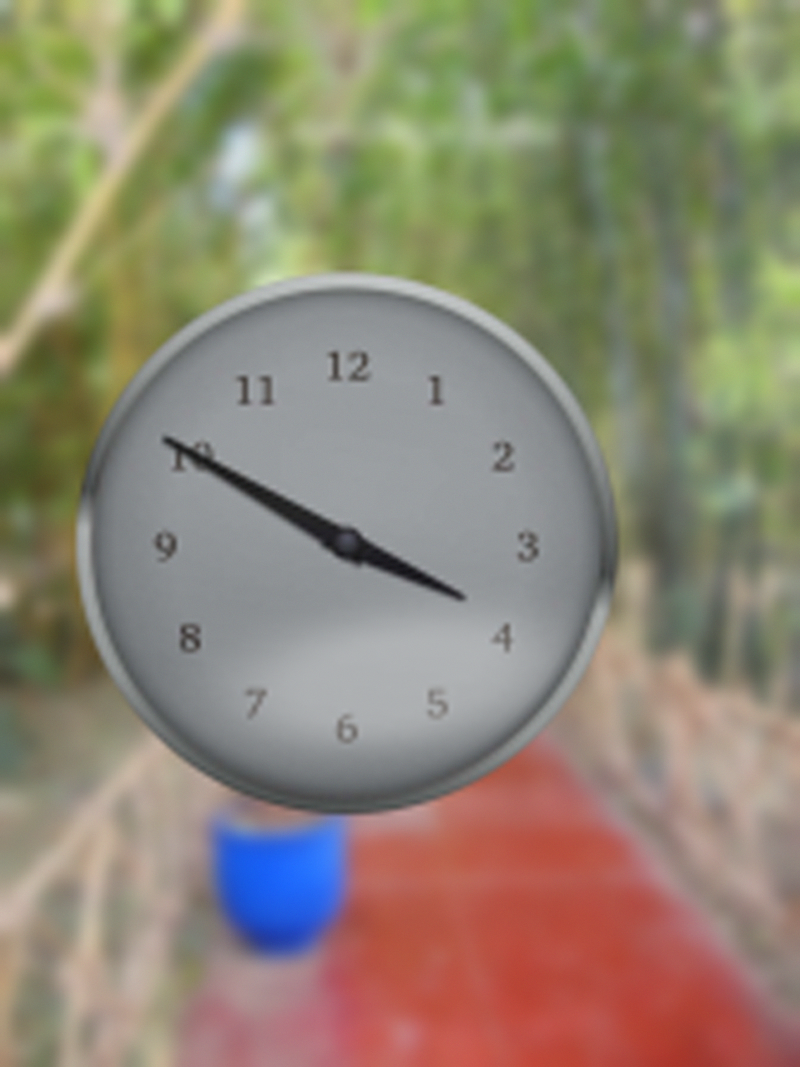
3:50
